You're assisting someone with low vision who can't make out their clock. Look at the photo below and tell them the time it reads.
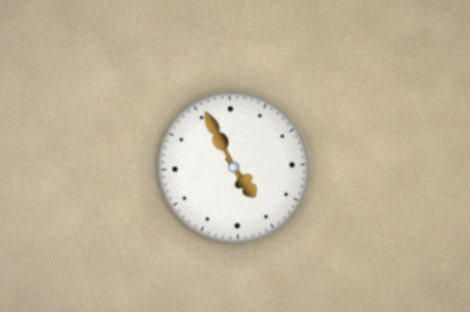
4:56
